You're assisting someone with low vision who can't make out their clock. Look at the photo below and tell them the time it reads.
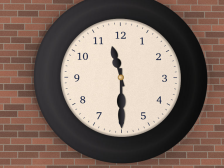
11:30
